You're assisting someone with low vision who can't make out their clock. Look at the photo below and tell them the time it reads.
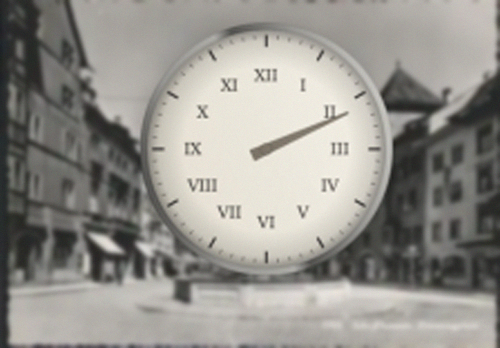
2:11
